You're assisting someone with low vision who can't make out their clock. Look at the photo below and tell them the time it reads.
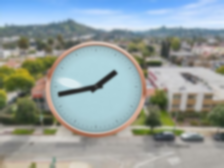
1:43
